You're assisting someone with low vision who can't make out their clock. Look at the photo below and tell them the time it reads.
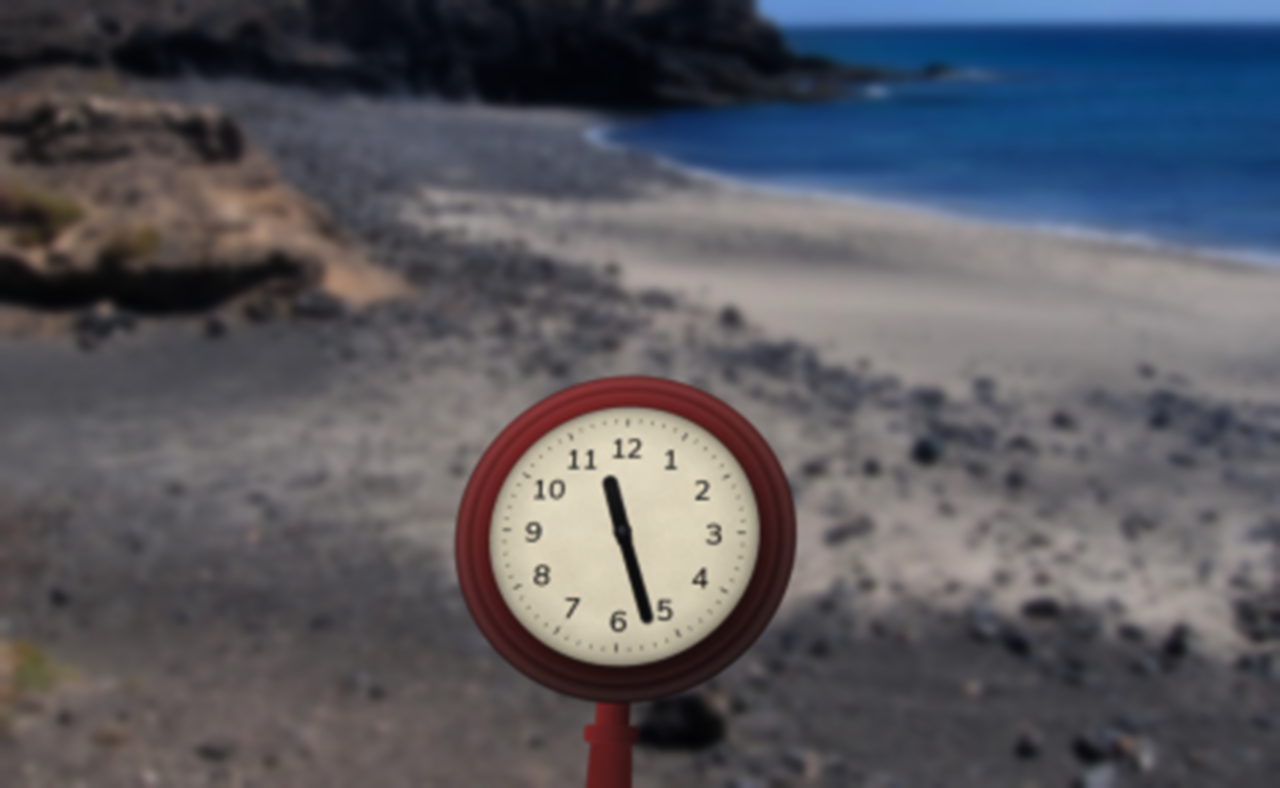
11:27
